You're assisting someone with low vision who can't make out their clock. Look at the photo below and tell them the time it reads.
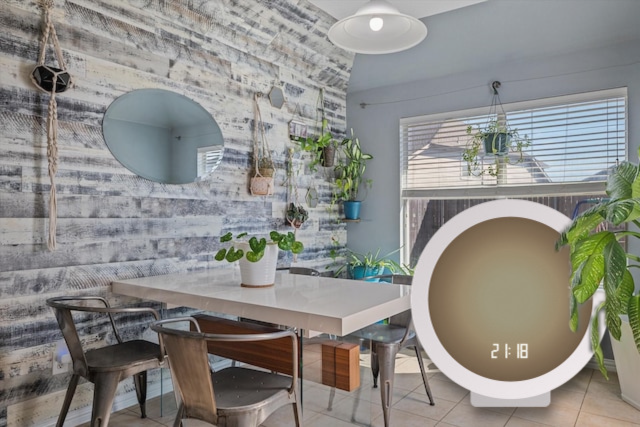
21:18
